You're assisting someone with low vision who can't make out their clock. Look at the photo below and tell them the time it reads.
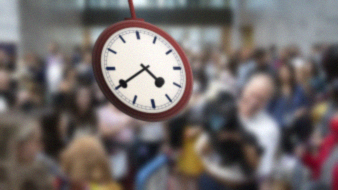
4:40
